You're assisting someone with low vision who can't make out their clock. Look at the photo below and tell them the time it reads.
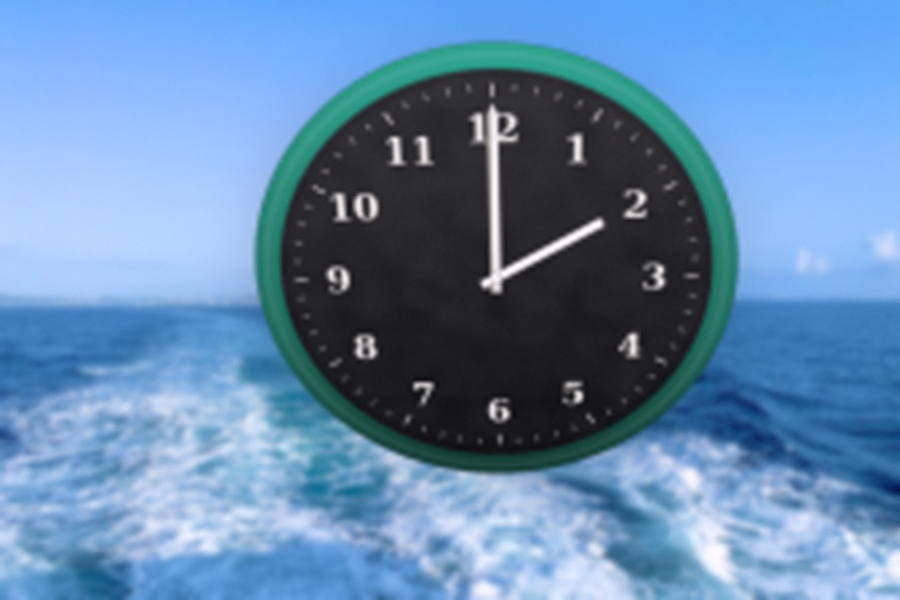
2:00
